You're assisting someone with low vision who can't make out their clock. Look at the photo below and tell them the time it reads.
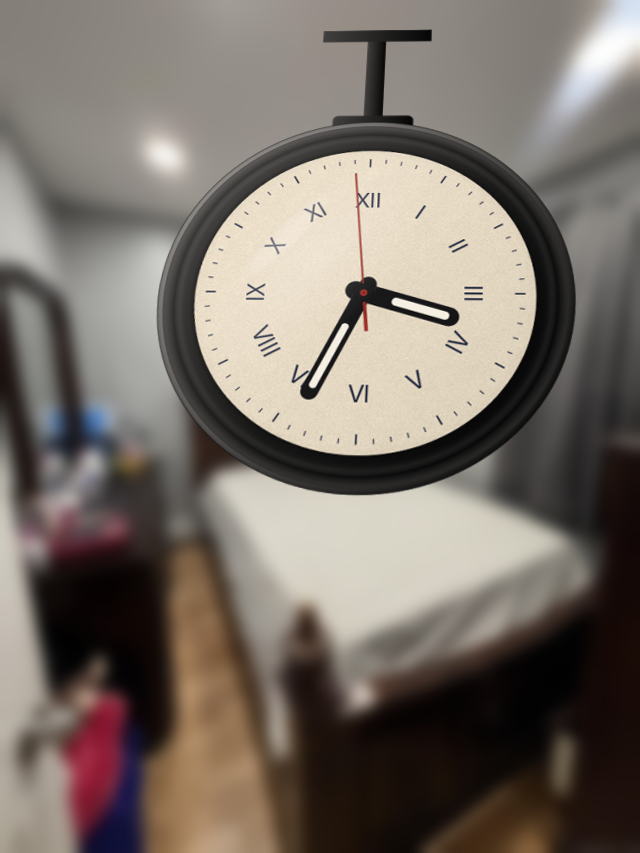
3:33:59
